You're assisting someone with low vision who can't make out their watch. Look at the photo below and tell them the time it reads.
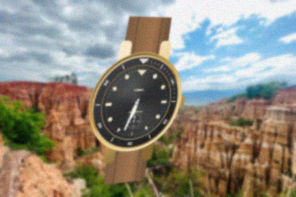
6:33
